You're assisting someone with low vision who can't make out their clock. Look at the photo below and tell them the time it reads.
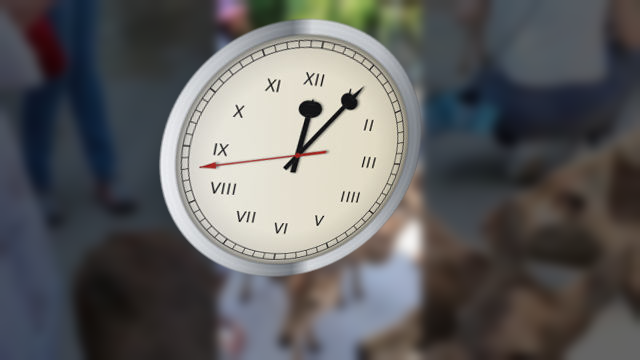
12:05:43
